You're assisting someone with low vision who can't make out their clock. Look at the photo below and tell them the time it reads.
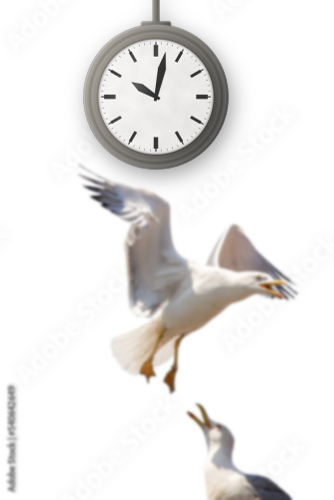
10:02
